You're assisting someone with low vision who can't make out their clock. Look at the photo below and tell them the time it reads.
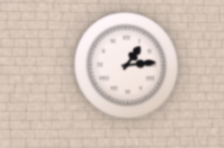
1:14
